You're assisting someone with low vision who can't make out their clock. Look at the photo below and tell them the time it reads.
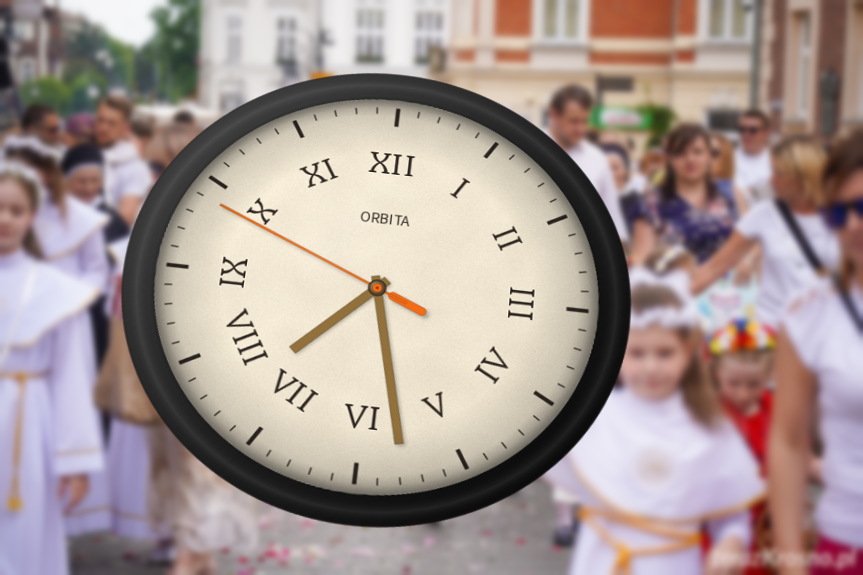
7:27:49
